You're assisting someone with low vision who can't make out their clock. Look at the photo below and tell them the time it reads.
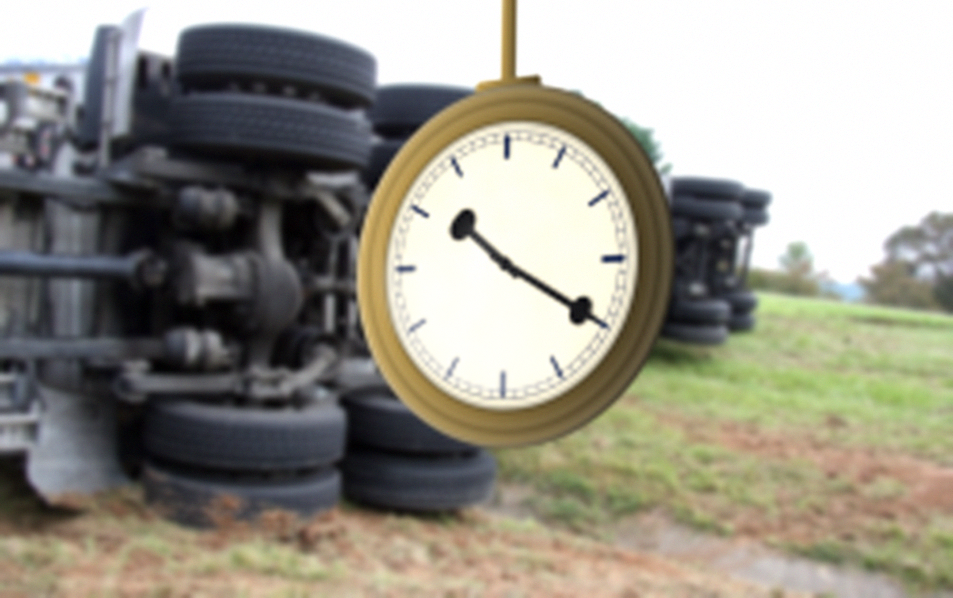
10:20
